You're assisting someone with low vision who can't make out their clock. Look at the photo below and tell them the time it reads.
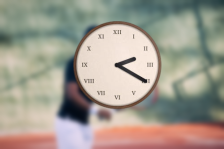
2:20
